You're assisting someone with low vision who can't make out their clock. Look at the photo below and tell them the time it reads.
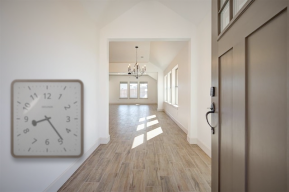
8:24
